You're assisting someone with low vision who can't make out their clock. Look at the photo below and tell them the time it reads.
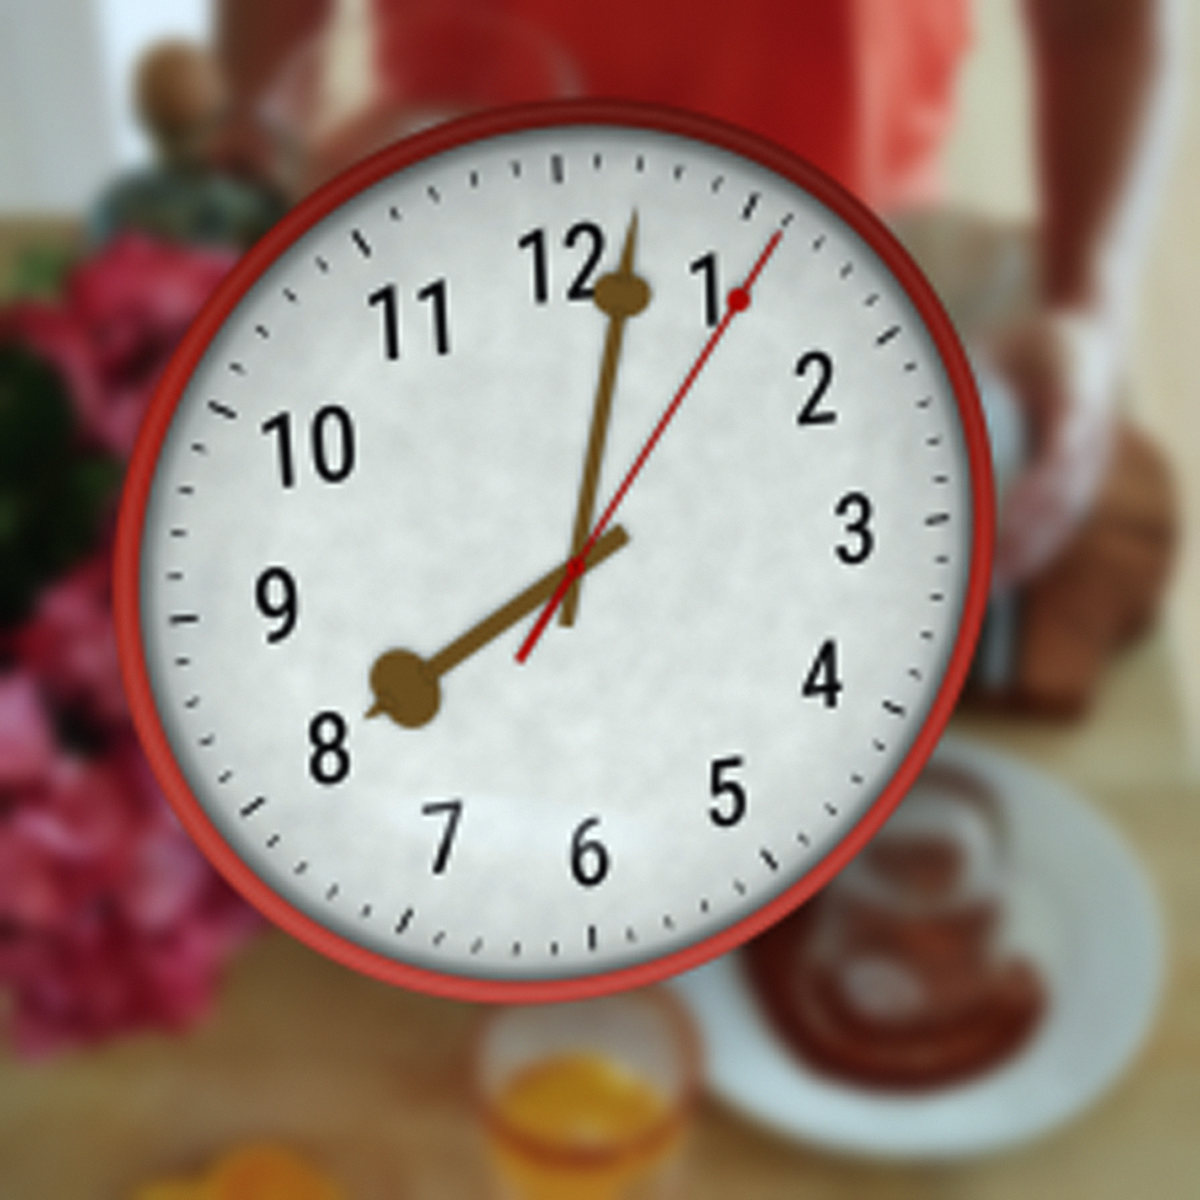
8:02:06
